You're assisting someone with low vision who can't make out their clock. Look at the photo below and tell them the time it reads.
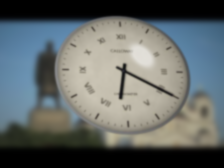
6:20
